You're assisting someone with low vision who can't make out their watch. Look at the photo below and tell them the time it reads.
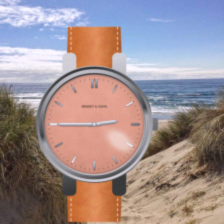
2:45
